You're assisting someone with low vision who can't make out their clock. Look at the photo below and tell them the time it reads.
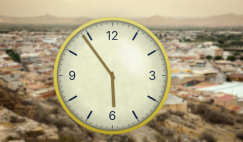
5:54
